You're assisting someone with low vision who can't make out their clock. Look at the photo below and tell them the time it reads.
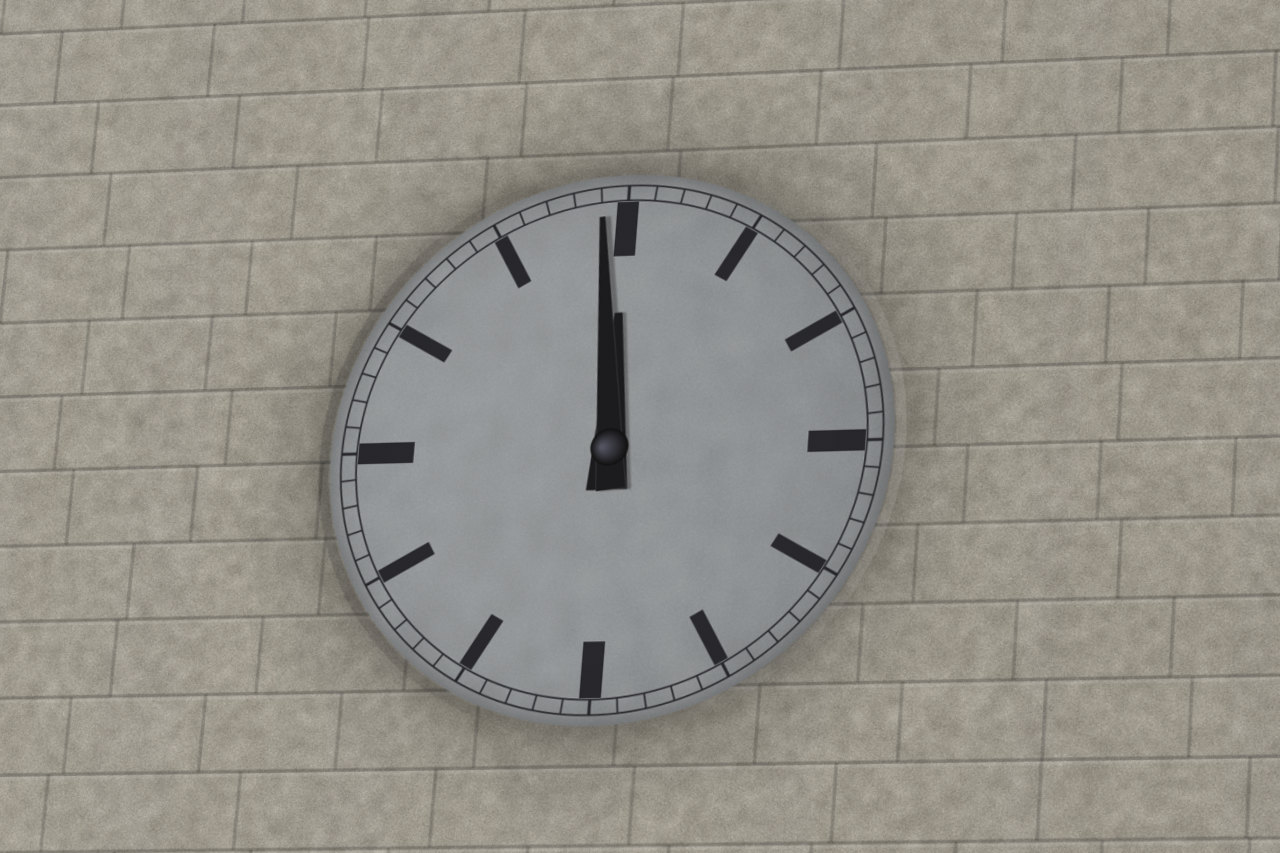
11:59
